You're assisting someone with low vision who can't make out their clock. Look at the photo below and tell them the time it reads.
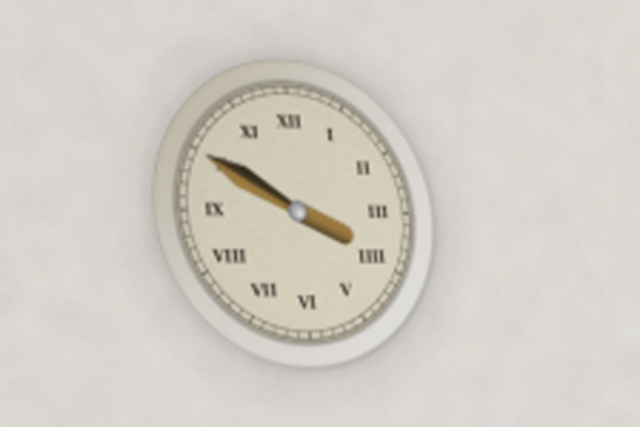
3:50
